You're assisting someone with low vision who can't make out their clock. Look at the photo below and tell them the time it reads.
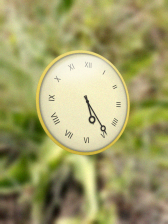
5:24
